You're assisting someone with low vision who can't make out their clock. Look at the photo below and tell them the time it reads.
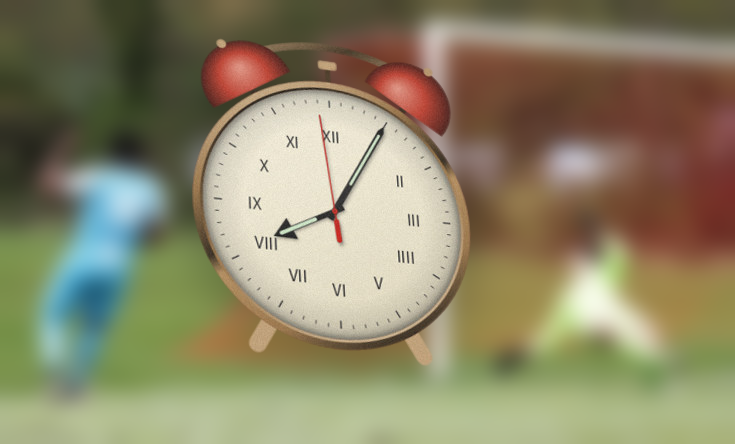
8:04:59
